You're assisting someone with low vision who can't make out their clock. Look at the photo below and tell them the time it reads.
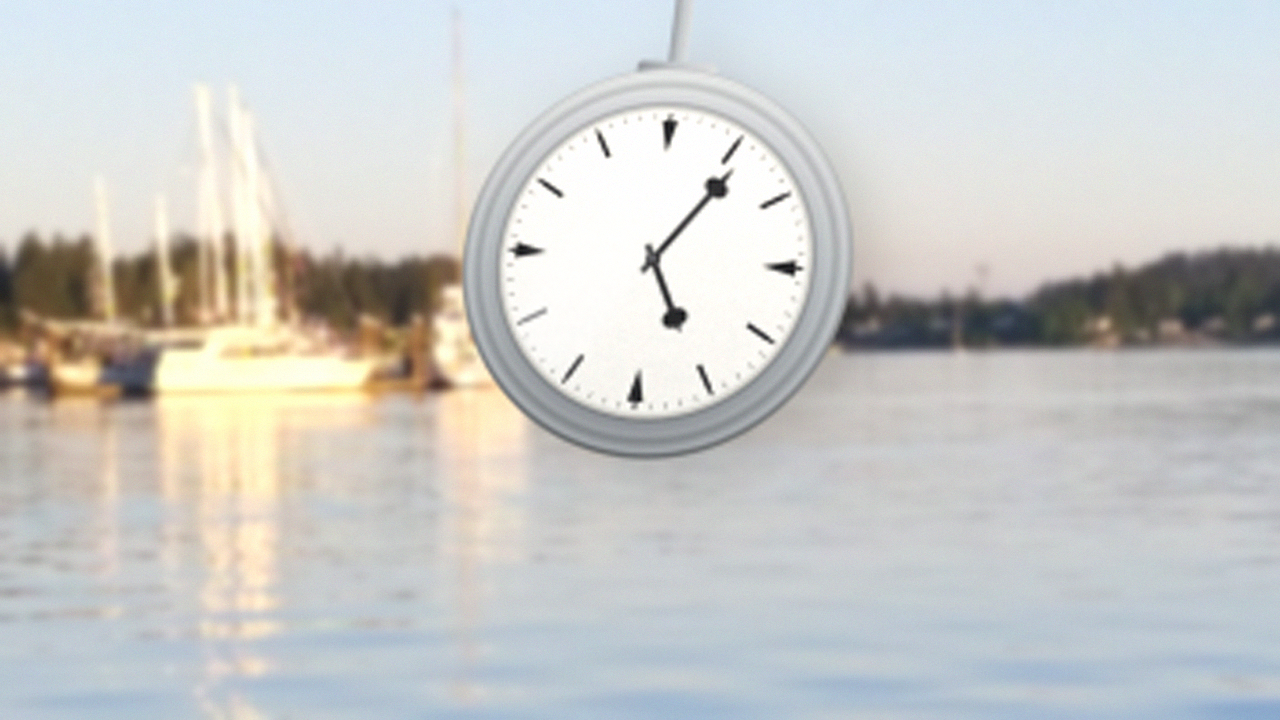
5:06
